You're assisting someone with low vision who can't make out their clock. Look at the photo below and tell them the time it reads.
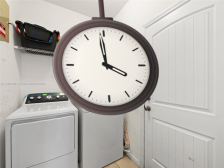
3:59
